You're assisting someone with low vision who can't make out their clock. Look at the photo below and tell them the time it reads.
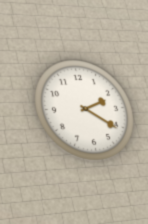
2:21
